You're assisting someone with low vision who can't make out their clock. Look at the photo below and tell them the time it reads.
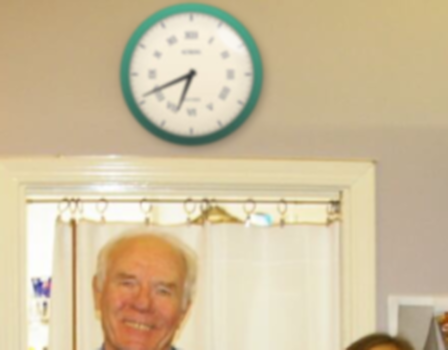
6:41
